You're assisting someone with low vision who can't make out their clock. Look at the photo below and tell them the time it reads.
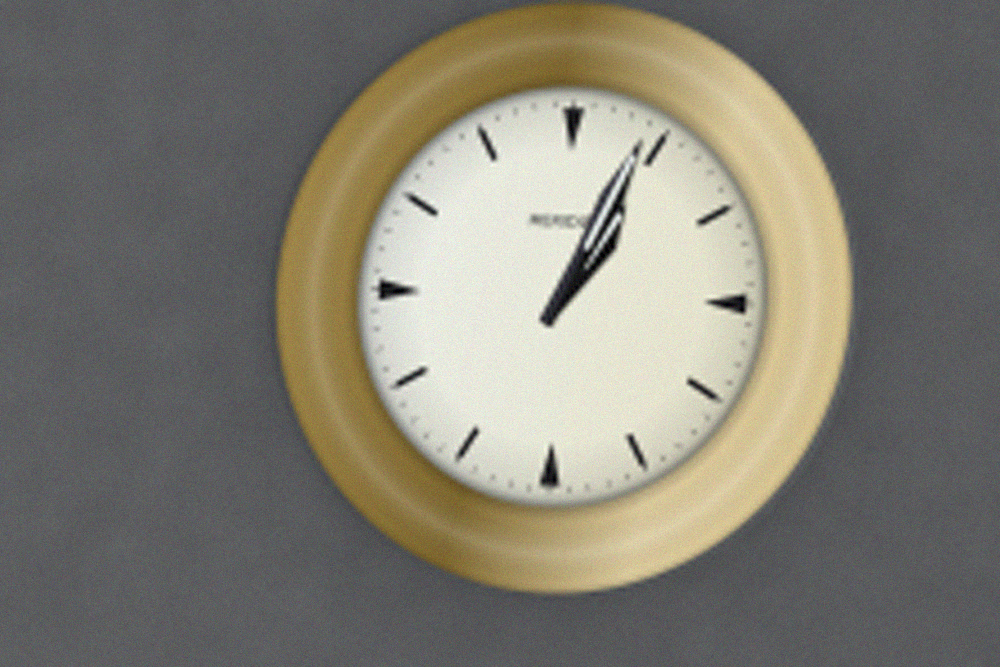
1:04
